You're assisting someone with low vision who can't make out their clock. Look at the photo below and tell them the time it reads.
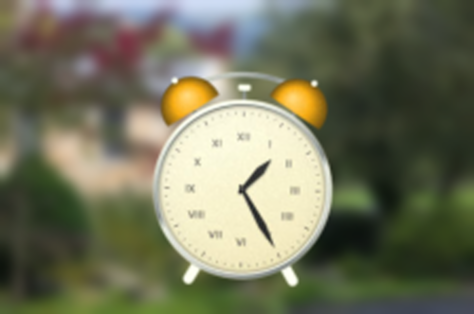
1:25
